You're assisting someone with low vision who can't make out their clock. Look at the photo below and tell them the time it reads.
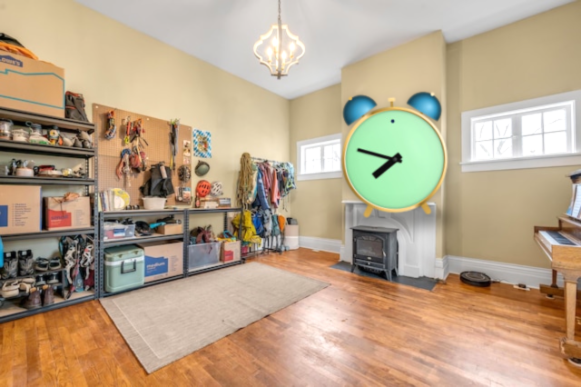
7:48
